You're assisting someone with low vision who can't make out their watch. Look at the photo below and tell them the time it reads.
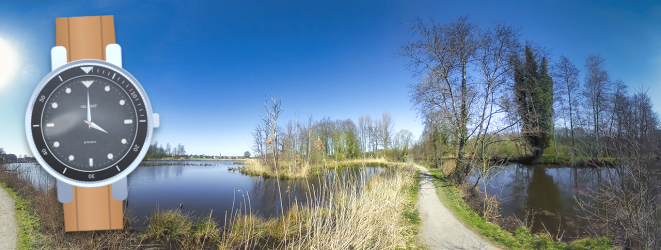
4:00
